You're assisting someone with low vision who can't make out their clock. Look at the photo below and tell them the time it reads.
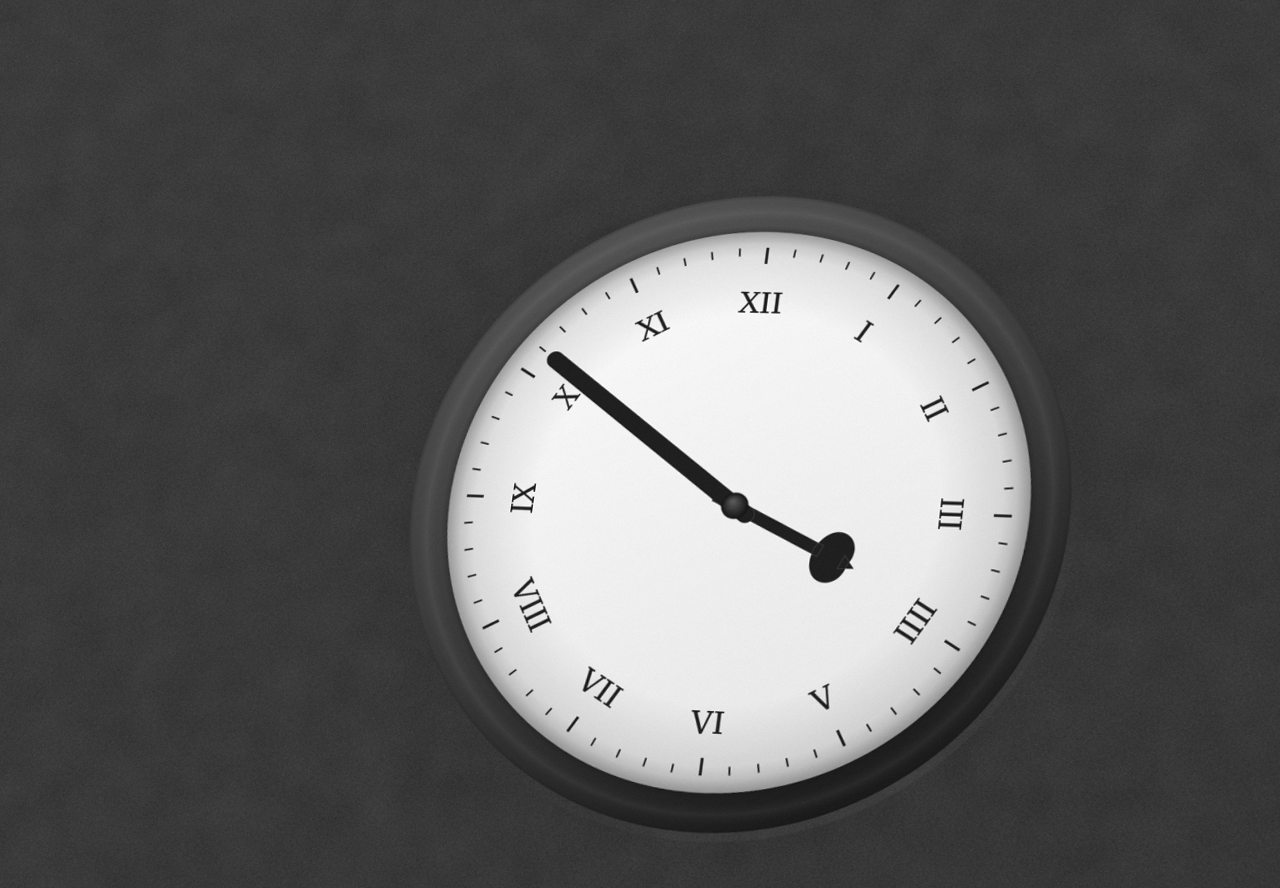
3:51
